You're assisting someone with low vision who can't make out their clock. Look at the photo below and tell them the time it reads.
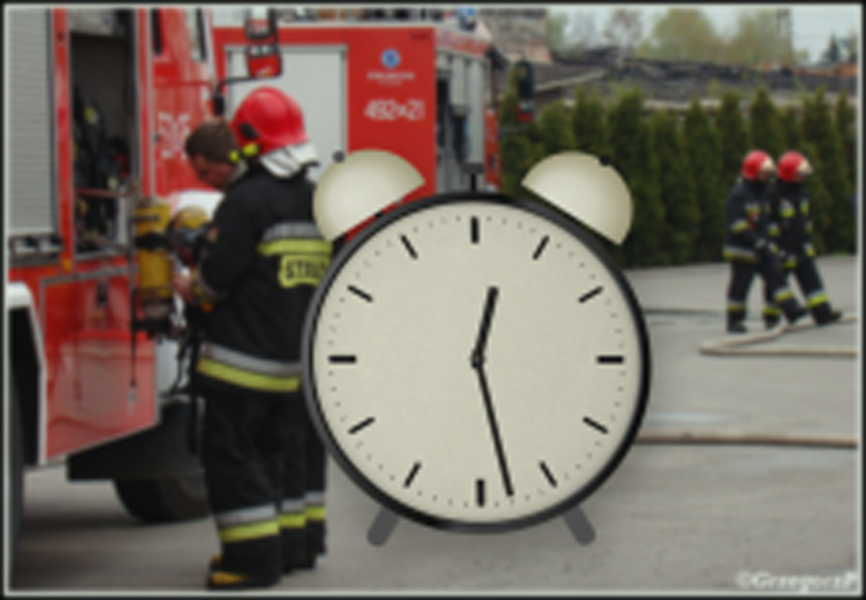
12:28
